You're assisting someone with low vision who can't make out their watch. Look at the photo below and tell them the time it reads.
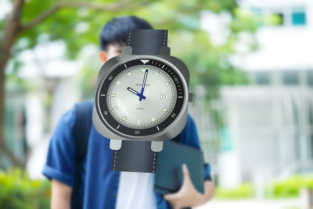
10:01
